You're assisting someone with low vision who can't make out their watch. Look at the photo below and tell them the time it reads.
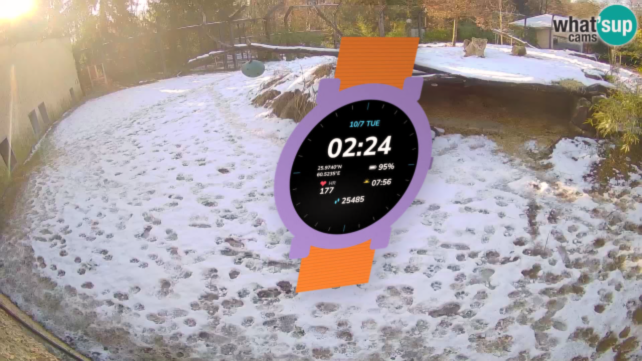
2:24
